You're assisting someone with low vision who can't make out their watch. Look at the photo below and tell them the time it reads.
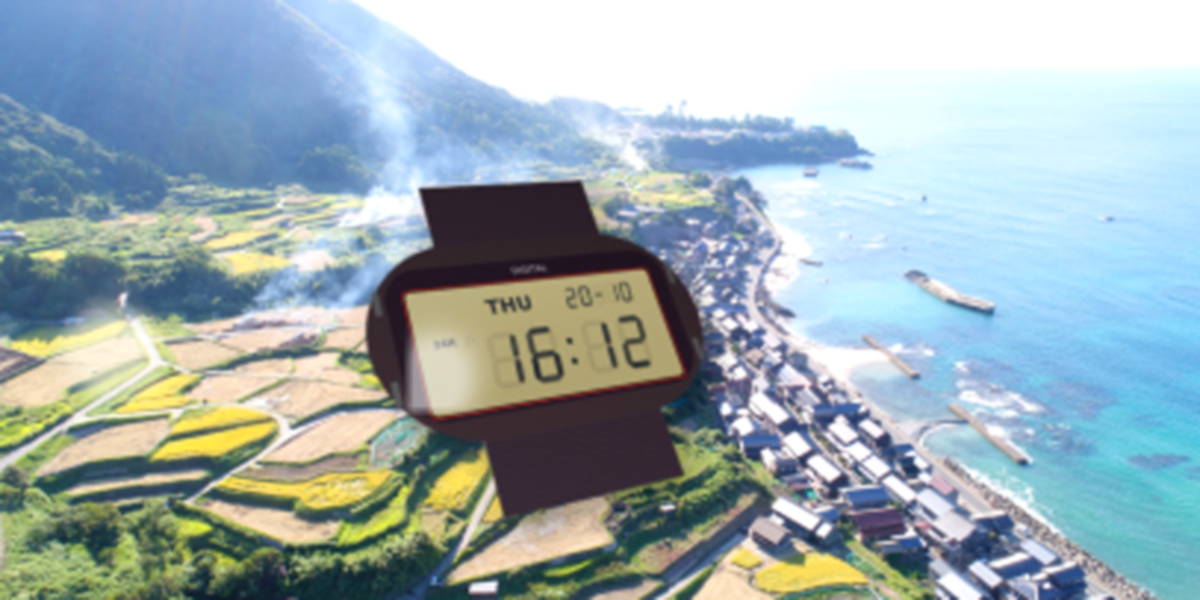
16:12
